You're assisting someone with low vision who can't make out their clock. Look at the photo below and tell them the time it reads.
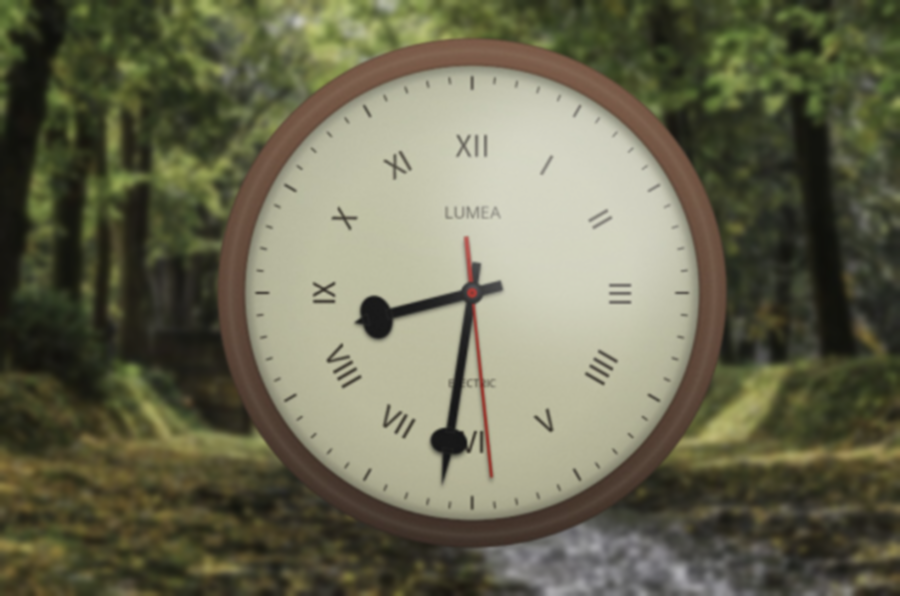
8:31:29
